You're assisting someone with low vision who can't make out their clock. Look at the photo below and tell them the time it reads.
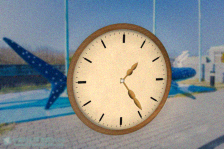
1:24
